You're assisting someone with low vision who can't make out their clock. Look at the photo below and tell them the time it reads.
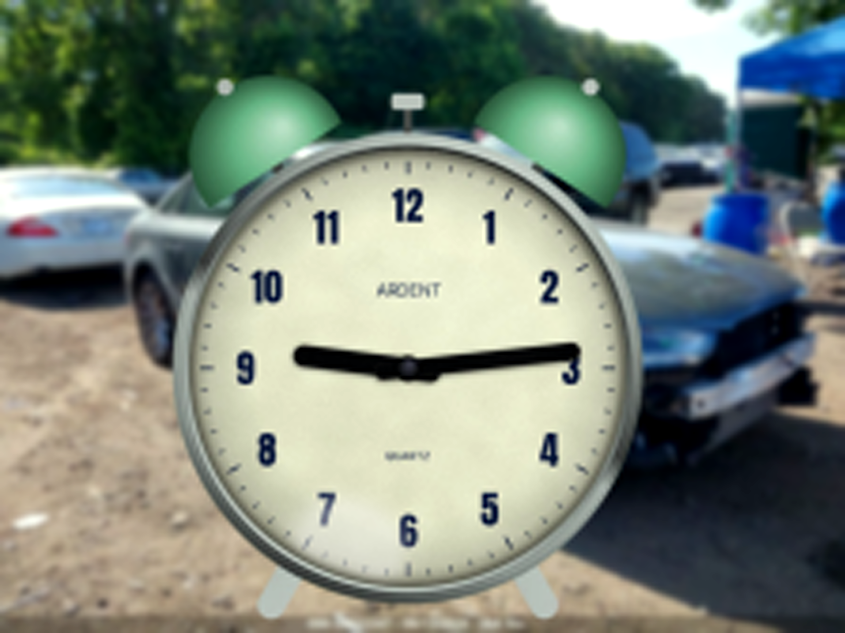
9:14
